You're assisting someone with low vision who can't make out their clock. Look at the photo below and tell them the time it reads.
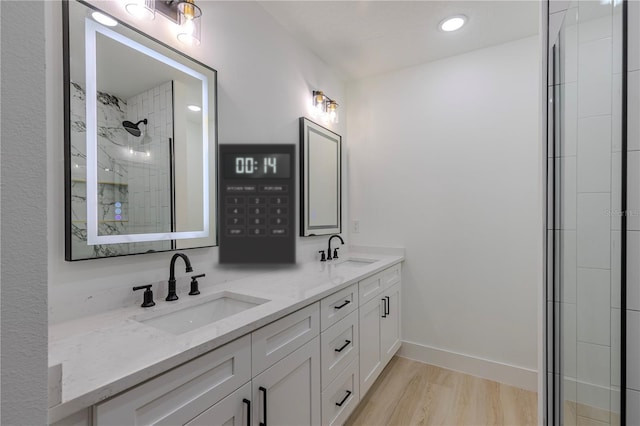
0:14
